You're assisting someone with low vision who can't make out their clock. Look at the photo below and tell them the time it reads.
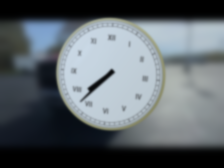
7:37
